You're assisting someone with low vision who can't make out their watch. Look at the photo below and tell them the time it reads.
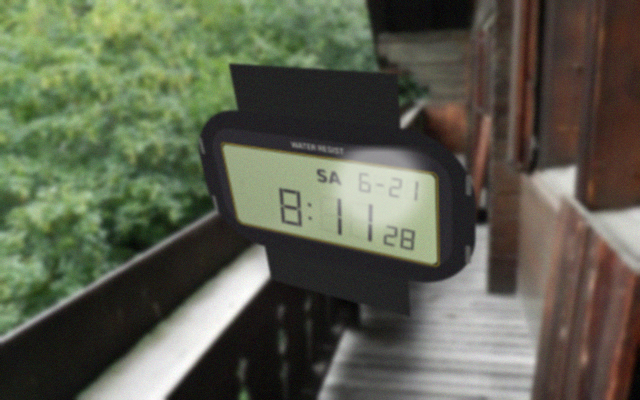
8:11:28
